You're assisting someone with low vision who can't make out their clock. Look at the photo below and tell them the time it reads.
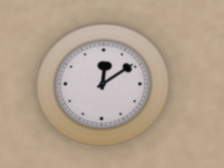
12:09
